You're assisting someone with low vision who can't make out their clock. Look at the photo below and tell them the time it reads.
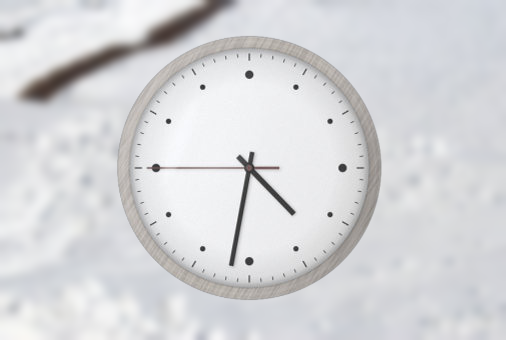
4:31:45
